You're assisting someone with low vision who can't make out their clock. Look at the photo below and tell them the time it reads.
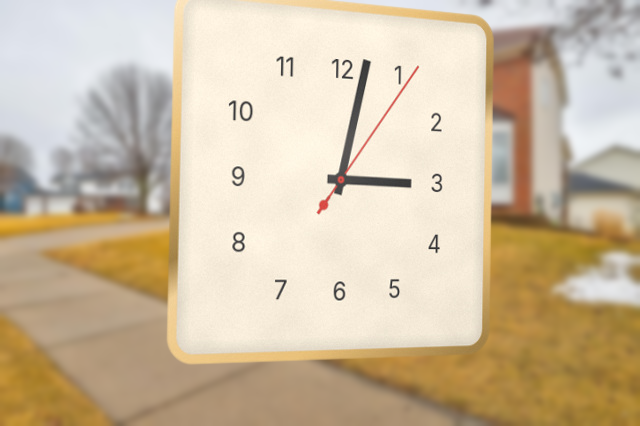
3:02:06
